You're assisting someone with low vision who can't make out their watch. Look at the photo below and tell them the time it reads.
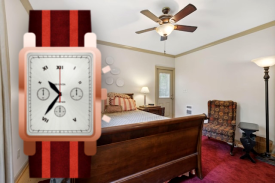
10:36
